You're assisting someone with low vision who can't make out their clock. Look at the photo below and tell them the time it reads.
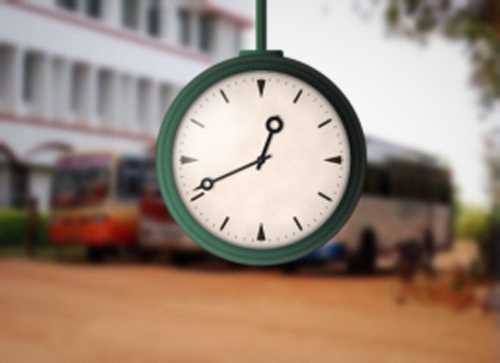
12:41
